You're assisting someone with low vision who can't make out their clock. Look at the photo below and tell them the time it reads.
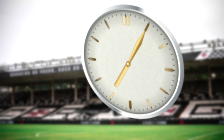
7:05
